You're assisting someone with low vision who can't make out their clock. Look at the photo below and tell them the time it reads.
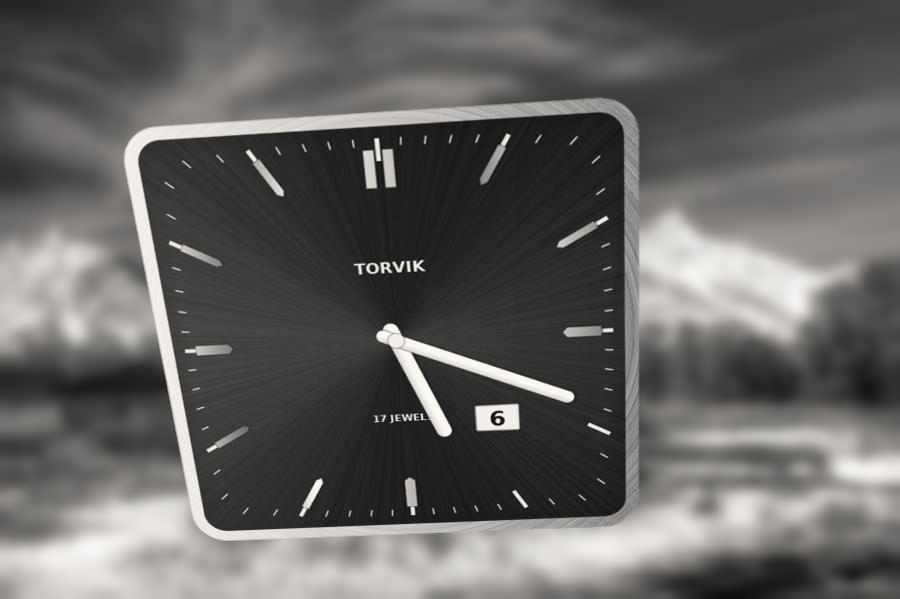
5:19
